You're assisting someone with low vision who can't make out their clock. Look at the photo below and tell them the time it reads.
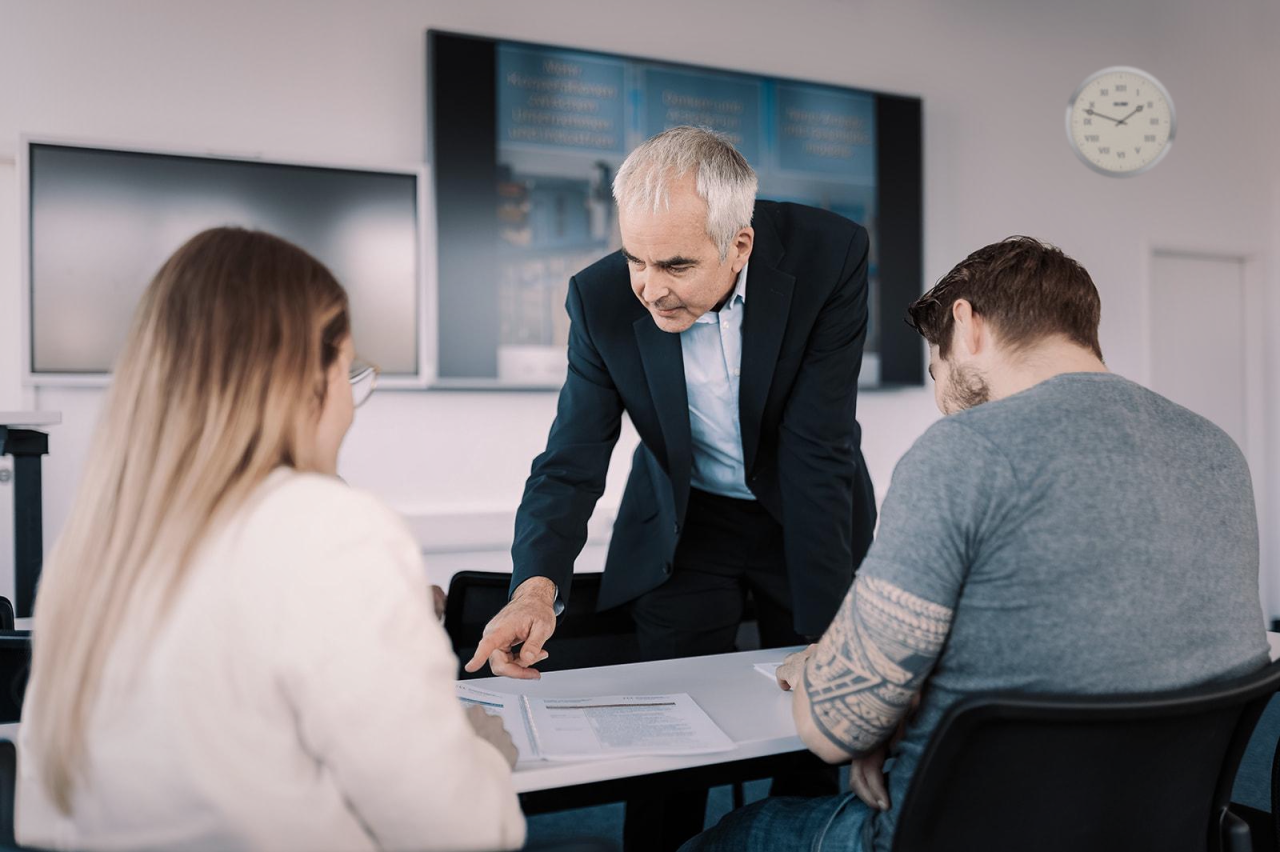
1:48
